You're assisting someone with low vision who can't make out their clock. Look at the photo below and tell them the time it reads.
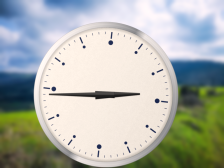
2:44
